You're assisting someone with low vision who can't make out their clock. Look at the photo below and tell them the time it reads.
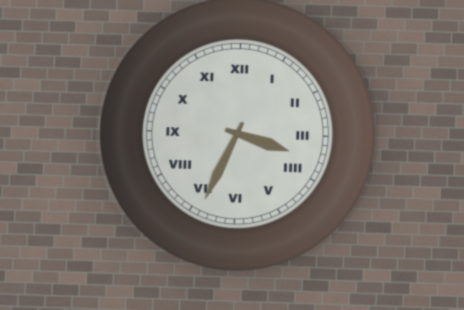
3:34
